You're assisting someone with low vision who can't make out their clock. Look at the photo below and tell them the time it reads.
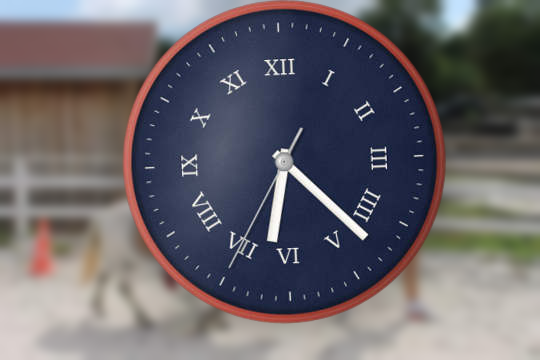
6:22:35
